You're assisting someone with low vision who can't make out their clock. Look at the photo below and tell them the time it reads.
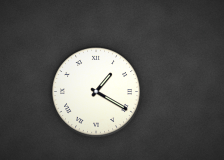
1:20
